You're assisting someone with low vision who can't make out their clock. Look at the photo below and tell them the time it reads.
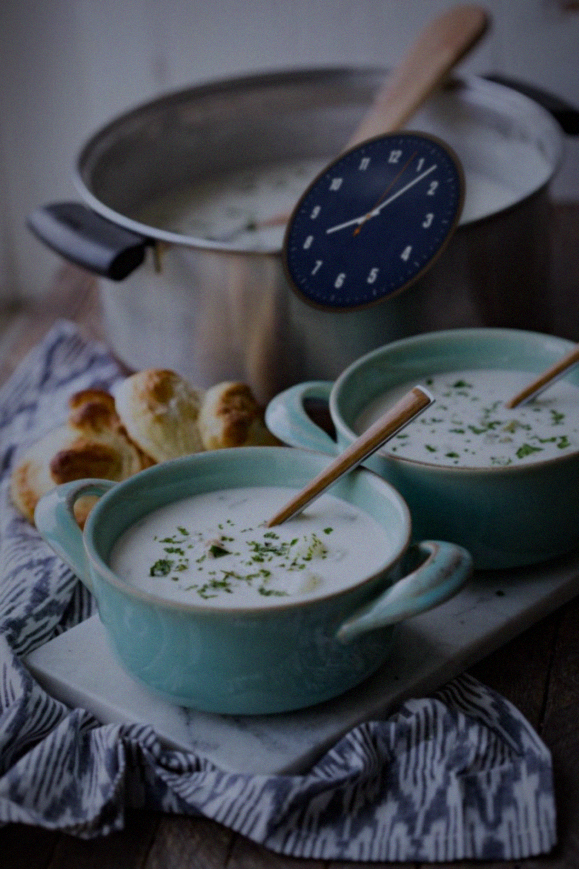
8:07:03
